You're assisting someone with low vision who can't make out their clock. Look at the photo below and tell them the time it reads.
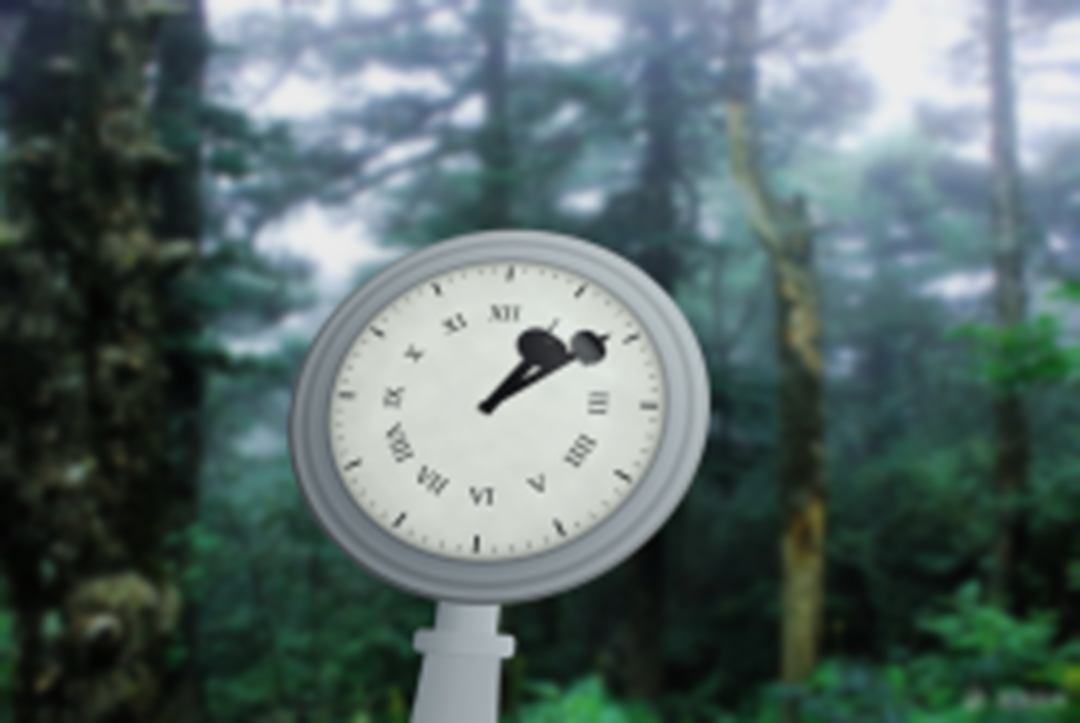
1:09
